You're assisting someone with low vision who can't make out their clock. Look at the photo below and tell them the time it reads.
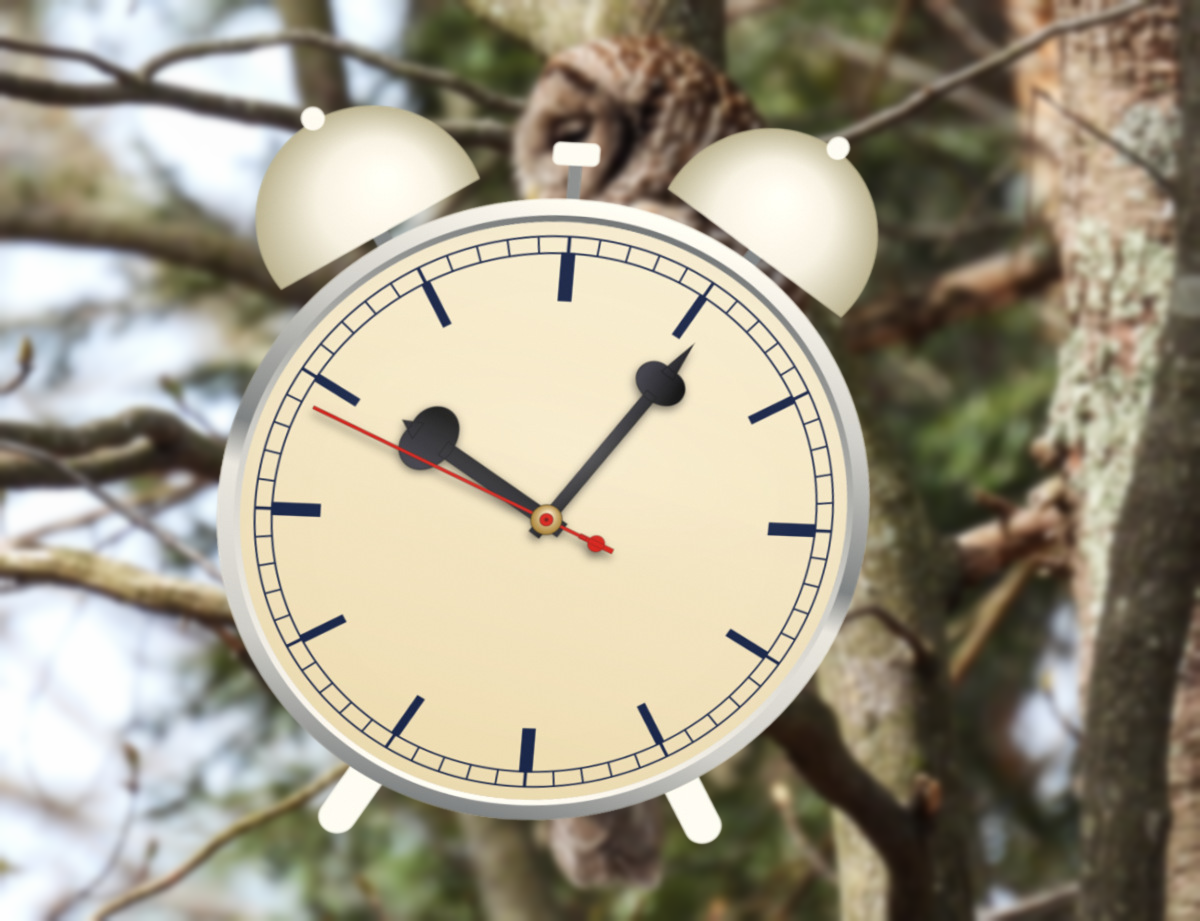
10:05:49
